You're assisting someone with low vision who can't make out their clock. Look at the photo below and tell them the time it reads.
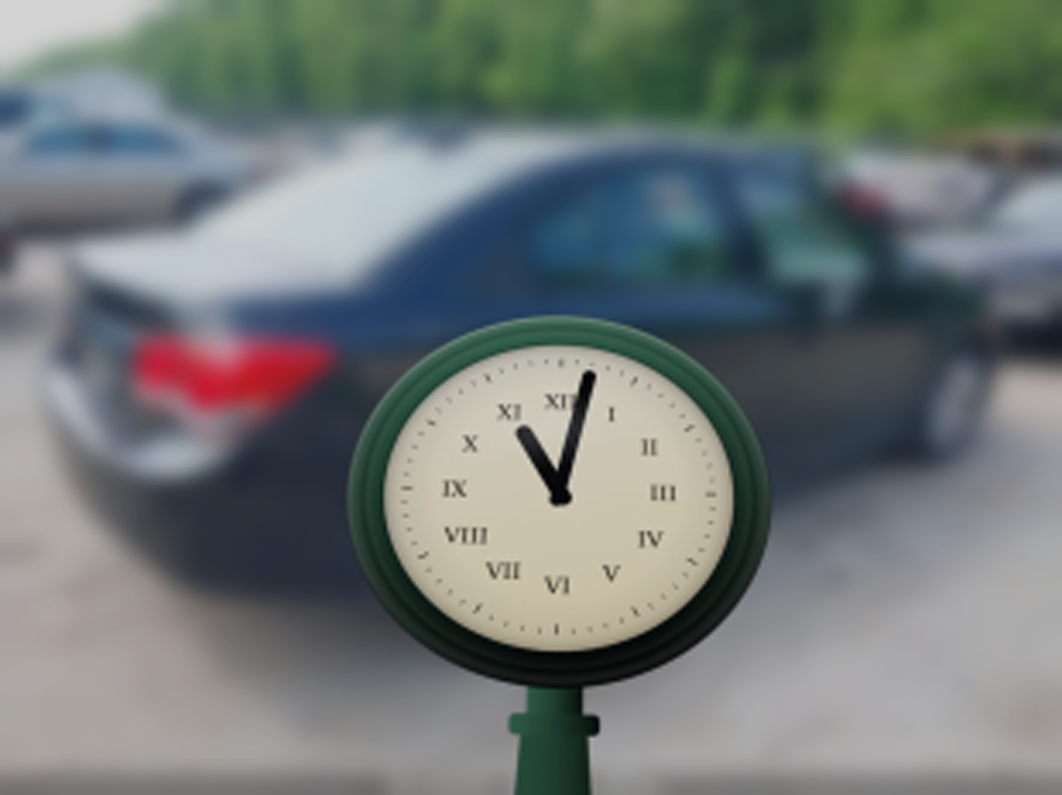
11:02
